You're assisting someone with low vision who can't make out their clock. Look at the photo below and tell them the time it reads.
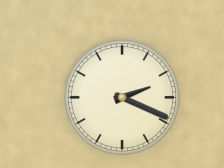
2:19
